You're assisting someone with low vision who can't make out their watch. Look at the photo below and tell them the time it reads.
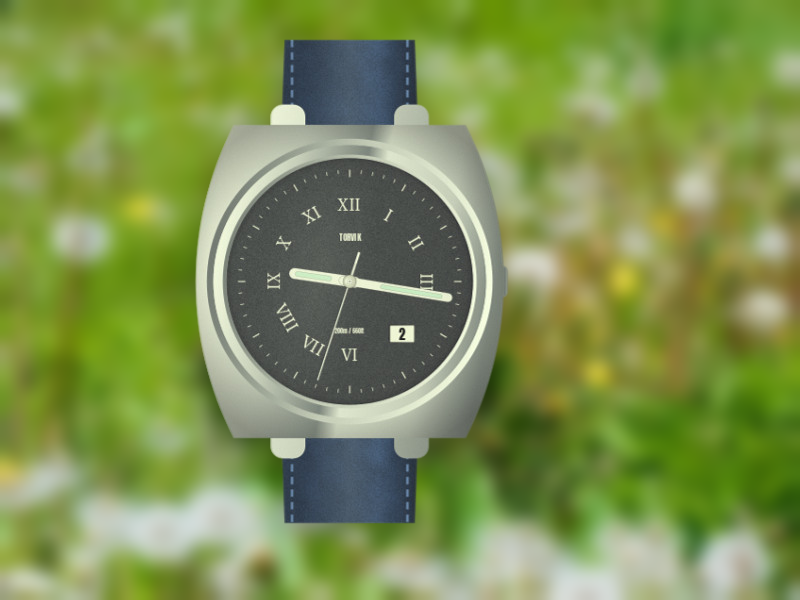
9:16:33
